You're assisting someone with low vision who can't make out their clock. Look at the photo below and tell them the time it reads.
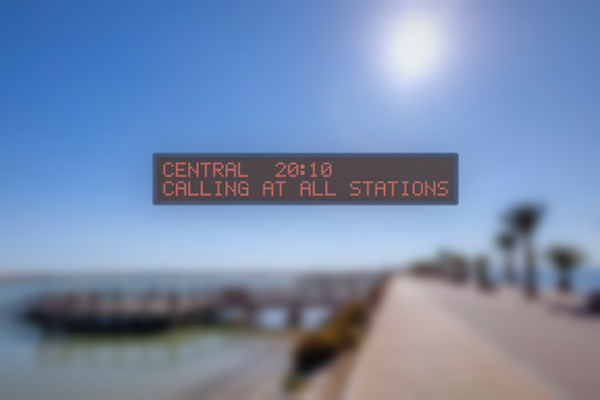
20:10
